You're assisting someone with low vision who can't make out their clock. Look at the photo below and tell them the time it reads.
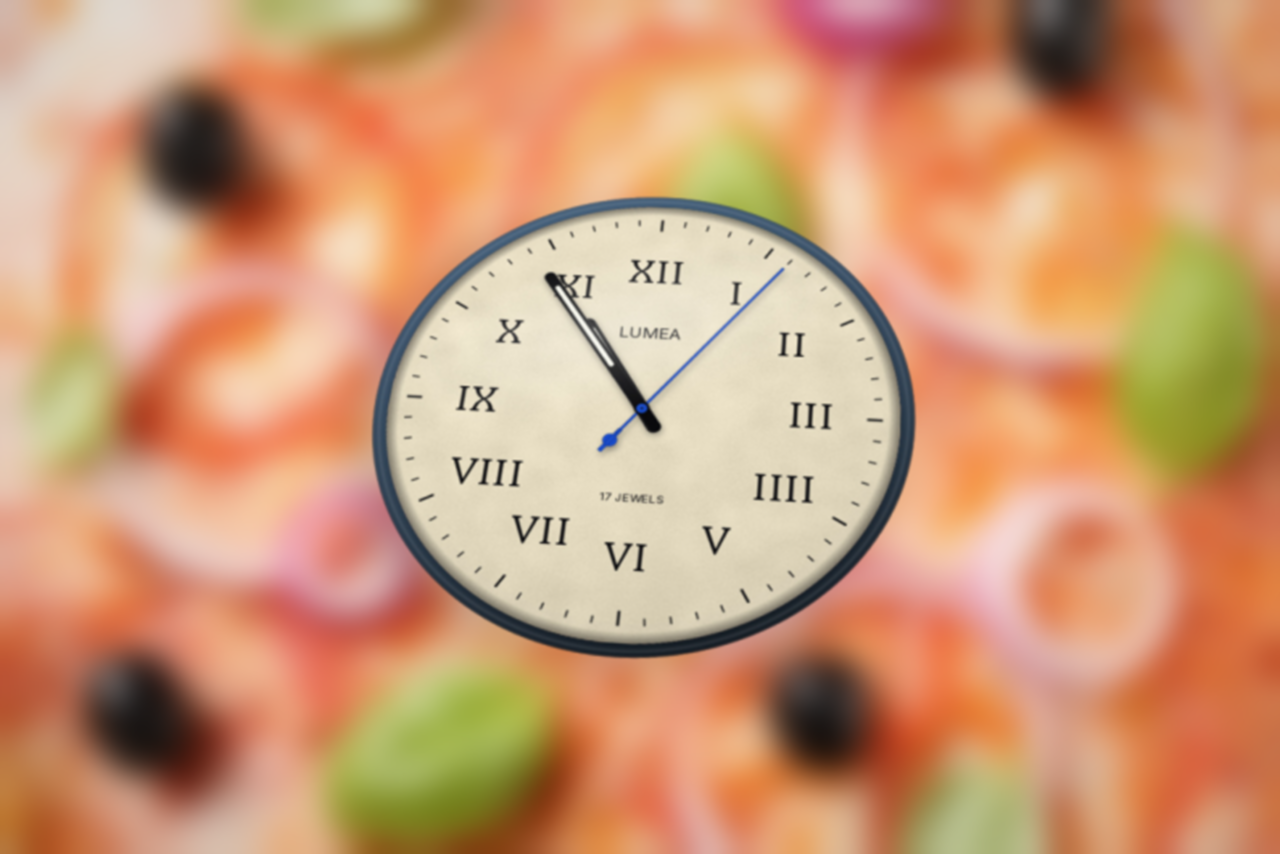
10:54:06
